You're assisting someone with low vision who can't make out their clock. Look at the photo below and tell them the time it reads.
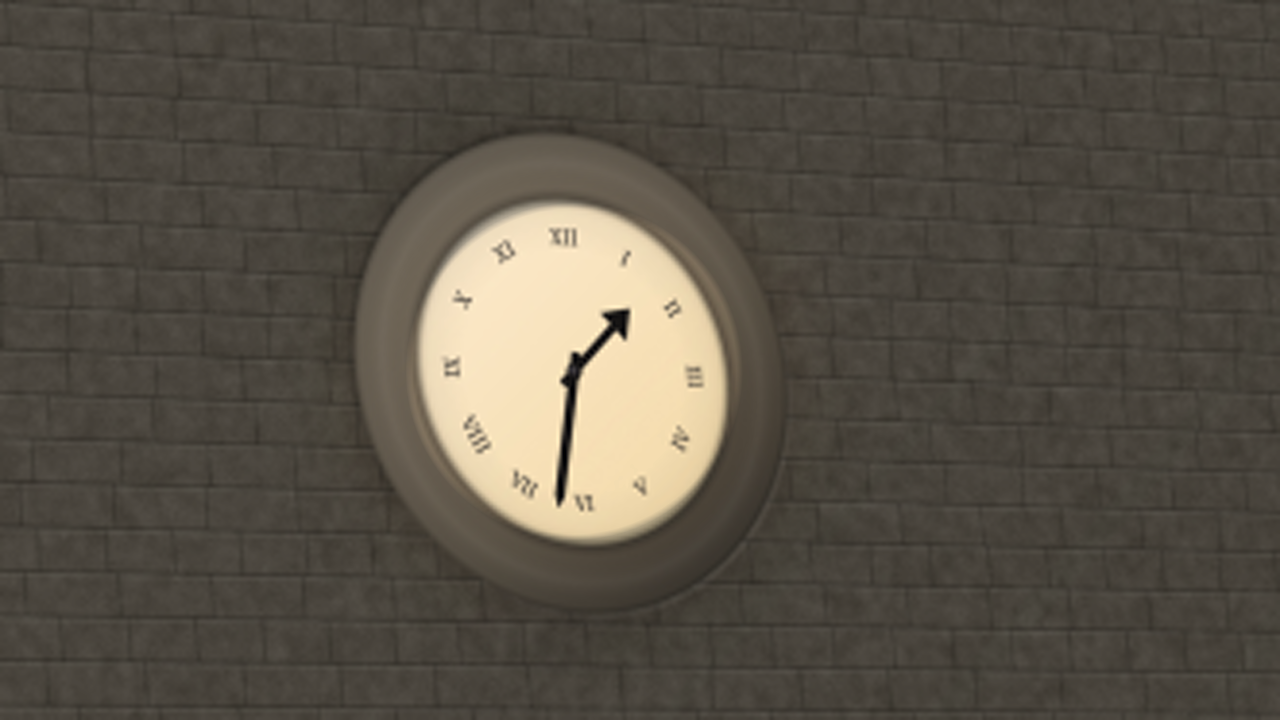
1:32
